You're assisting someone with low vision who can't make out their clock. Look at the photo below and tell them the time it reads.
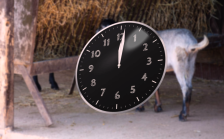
12:01
